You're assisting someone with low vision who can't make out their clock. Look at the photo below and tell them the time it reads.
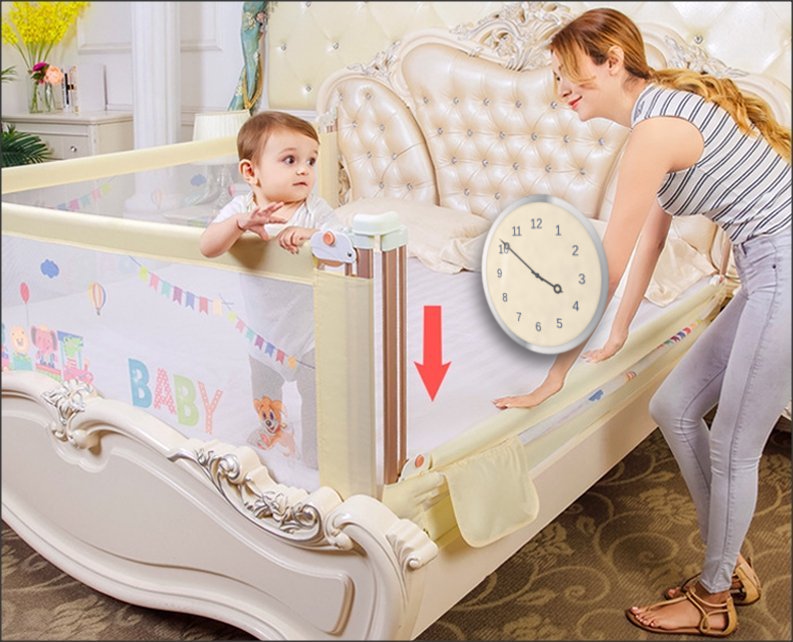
3:51
